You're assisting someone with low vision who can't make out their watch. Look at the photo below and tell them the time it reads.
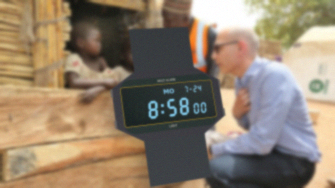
8:58:00
